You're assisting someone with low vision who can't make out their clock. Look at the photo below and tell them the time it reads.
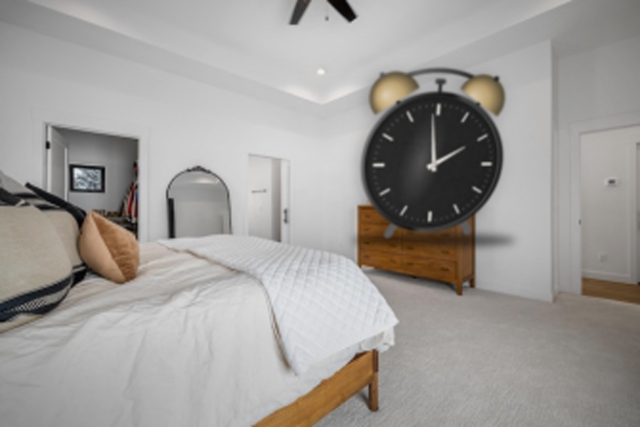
1:59
